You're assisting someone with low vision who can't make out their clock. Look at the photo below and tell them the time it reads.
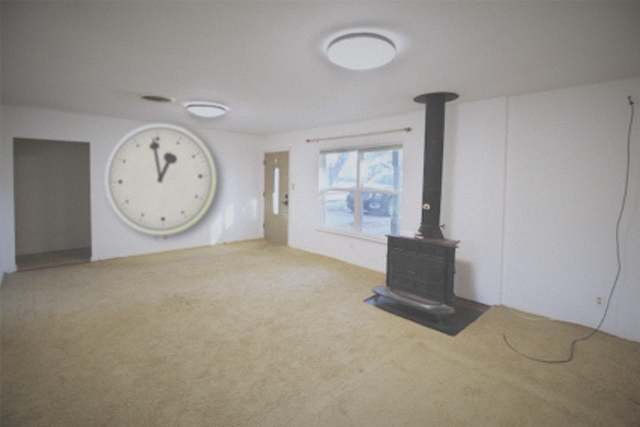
12:59
